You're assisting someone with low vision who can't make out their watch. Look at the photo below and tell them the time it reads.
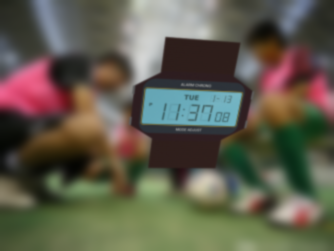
11:37:08
